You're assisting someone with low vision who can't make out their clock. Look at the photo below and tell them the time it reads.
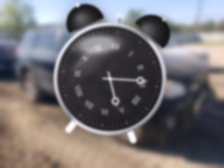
5:14
